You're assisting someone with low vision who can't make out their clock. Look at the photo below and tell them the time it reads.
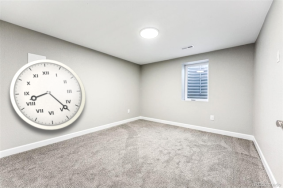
8:23
